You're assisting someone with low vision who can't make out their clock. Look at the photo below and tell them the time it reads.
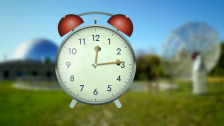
12:14
